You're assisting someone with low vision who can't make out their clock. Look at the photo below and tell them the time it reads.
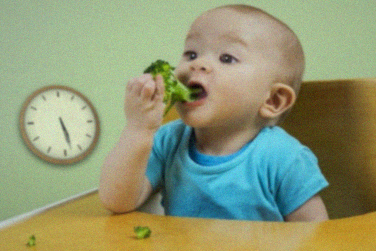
5:28
